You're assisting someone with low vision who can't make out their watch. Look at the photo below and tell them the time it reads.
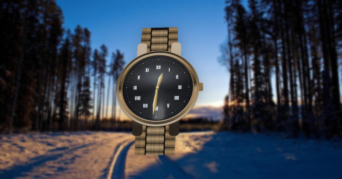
12:31
